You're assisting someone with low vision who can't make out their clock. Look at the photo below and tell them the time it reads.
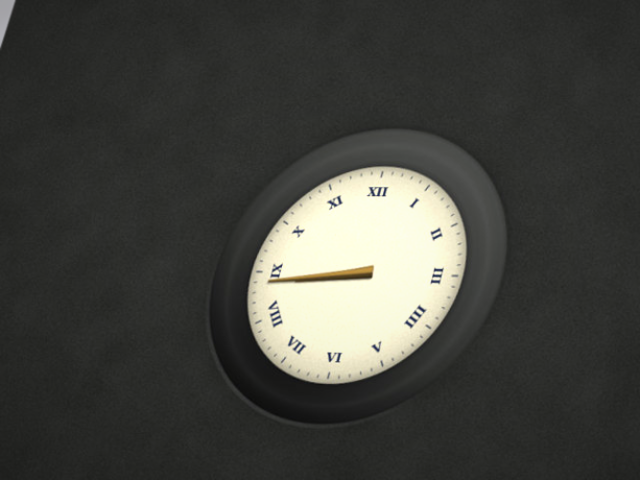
8:44
